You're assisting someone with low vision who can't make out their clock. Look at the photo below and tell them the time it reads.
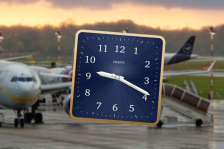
9:19
